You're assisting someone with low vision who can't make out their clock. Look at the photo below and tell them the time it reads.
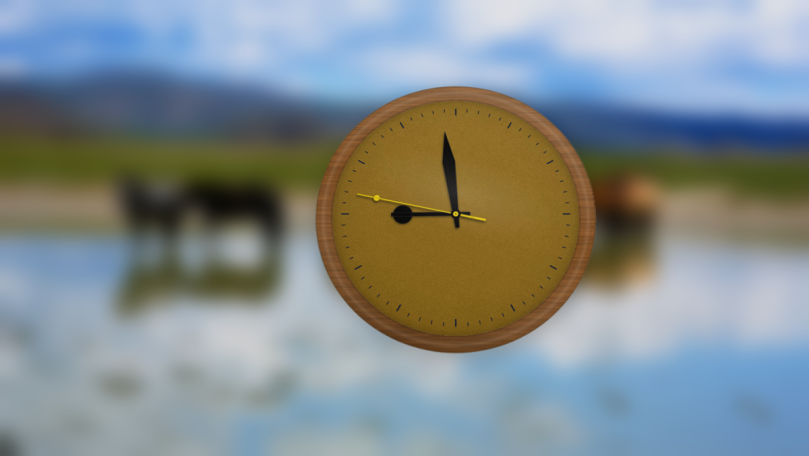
8:58:47
